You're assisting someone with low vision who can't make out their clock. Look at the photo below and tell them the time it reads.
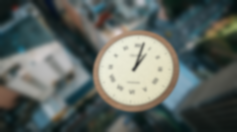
1:02
